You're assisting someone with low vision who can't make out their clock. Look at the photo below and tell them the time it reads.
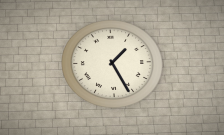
1:26
